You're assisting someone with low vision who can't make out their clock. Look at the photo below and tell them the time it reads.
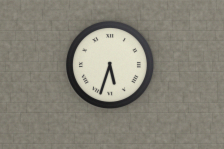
5:33
